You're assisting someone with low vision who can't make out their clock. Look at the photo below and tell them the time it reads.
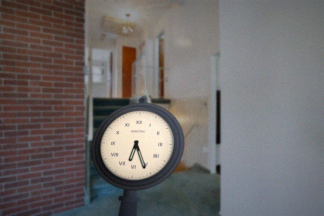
6:26
